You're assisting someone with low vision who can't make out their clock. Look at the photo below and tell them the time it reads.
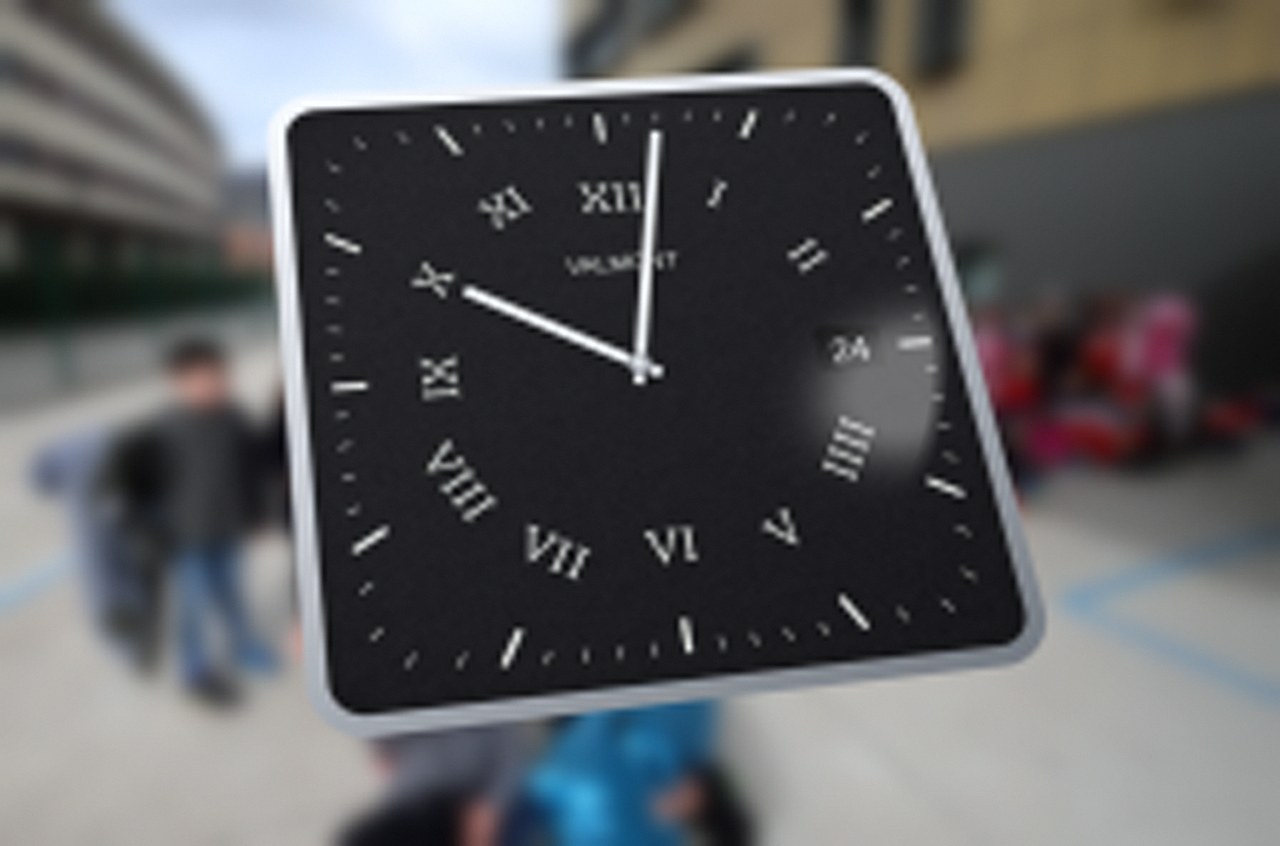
10:02
